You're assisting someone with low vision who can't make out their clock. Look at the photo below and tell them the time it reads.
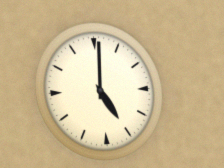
5:01
